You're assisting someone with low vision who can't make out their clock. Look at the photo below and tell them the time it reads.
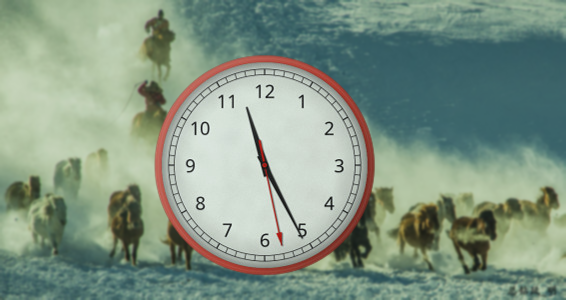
11:25:28
